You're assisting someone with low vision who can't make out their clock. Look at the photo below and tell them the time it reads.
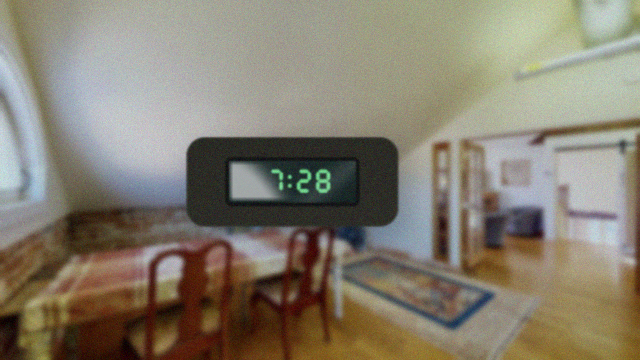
7:28
